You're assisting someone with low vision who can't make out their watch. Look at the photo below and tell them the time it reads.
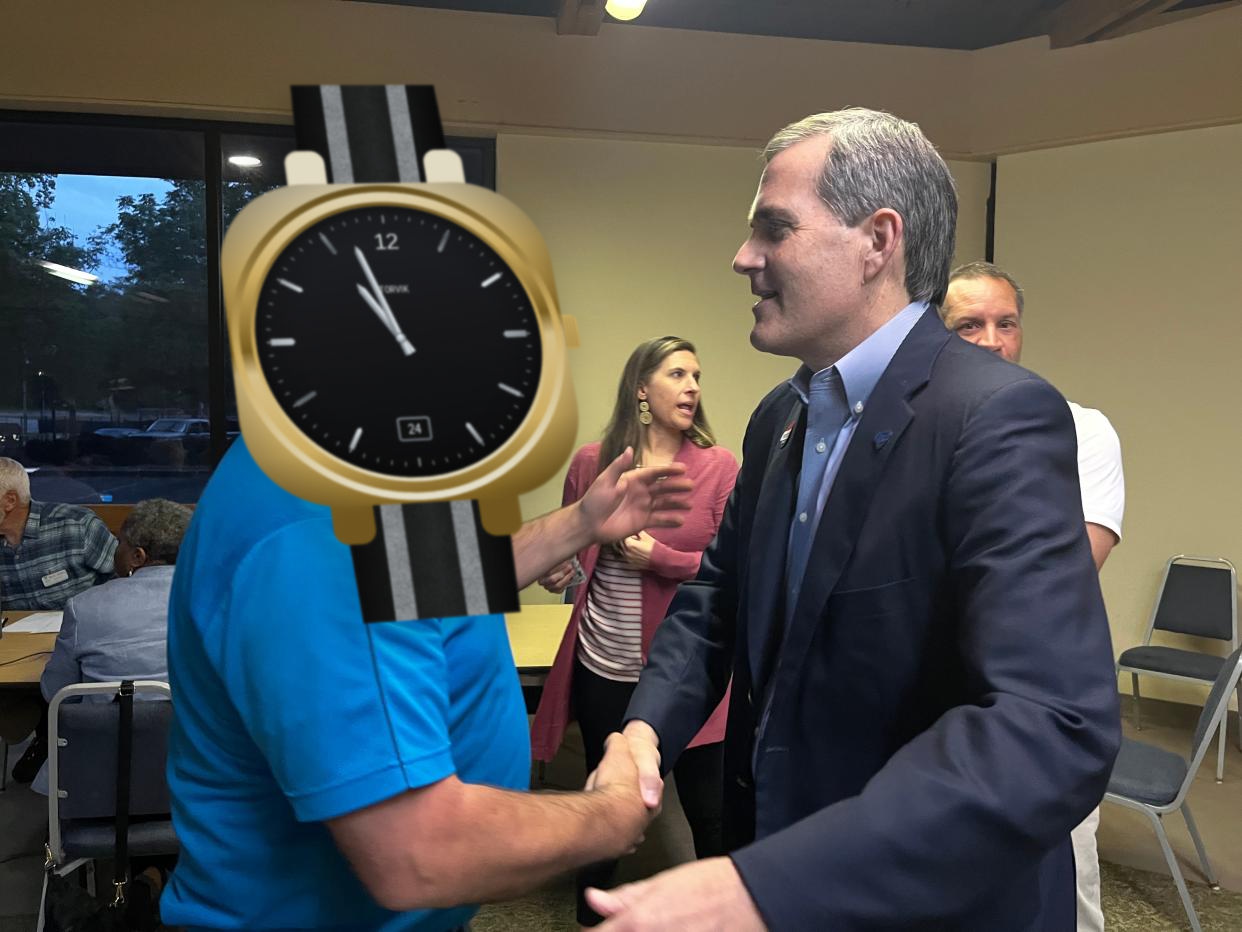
10:57
